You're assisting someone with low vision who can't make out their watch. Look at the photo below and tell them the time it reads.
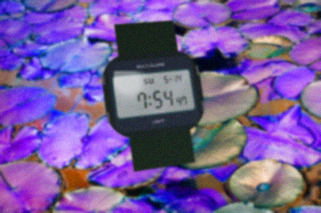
7:54
